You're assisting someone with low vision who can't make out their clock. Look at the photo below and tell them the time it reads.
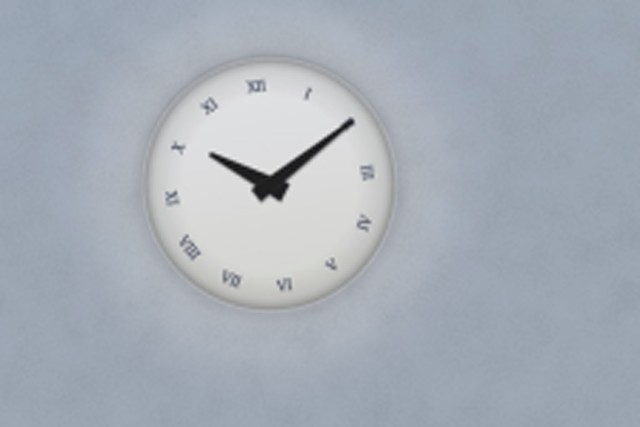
10:10
